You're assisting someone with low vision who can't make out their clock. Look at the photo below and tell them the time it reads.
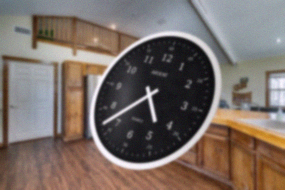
4:37
